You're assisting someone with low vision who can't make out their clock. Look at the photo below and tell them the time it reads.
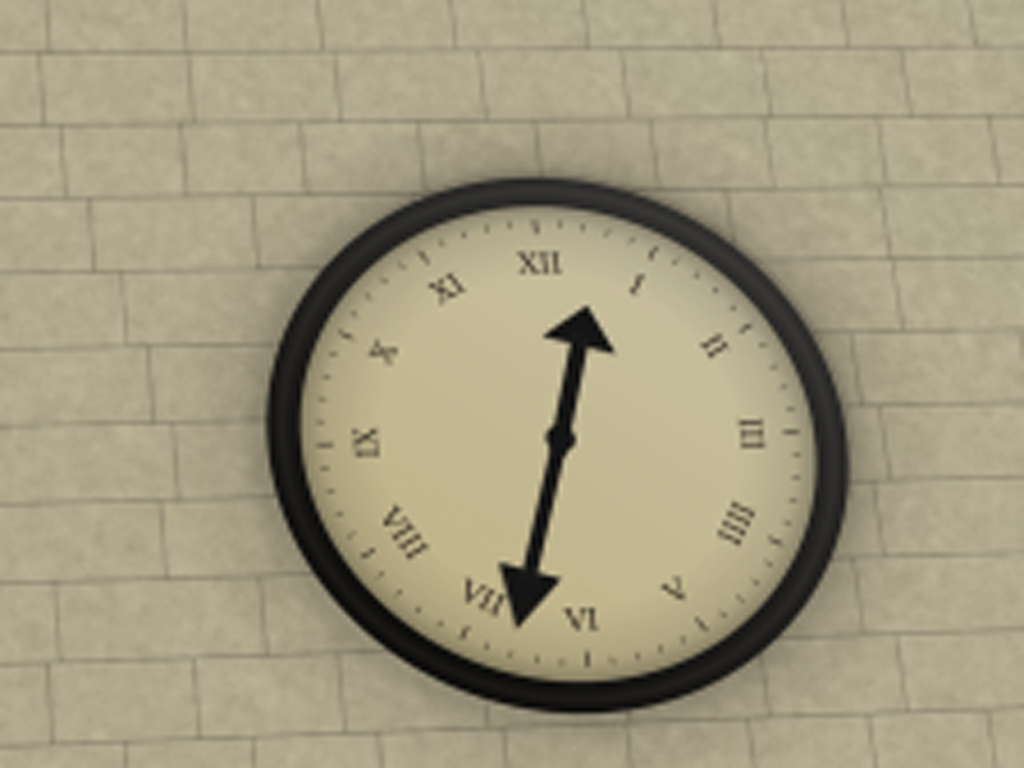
12:33
